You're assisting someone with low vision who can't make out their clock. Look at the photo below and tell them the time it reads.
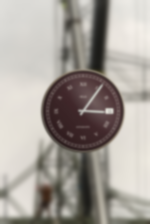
3:06
